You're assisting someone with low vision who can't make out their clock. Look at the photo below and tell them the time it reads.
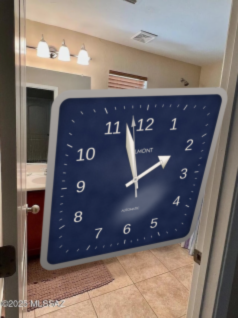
1:56:58
